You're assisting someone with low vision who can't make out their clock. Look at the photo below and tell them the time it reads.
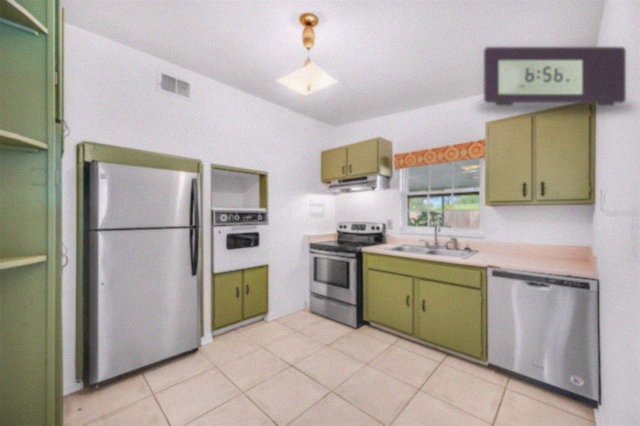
6:56
